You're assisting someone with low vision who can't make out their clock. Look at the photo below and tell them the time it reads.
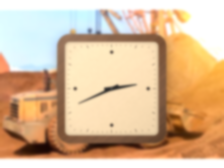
2:41
